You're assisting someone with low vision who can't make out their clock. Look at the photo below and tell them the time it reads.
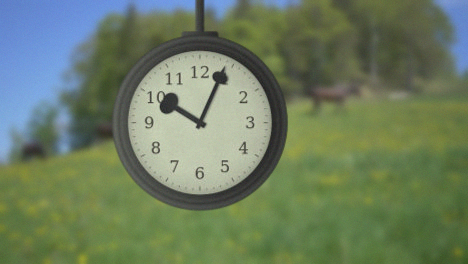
10:04
